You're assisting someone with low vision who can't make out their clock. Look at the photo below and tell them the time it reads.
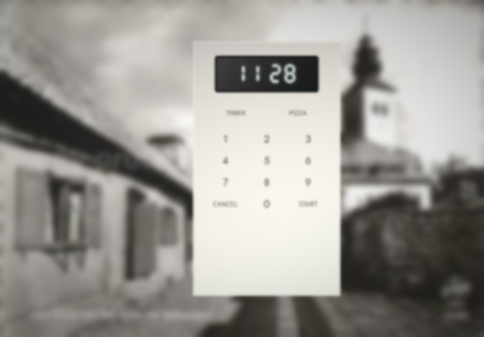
11:28
